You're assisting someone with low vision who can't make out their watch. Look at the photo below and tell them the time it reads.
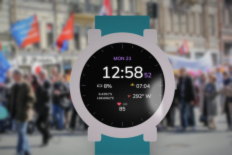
12:58
